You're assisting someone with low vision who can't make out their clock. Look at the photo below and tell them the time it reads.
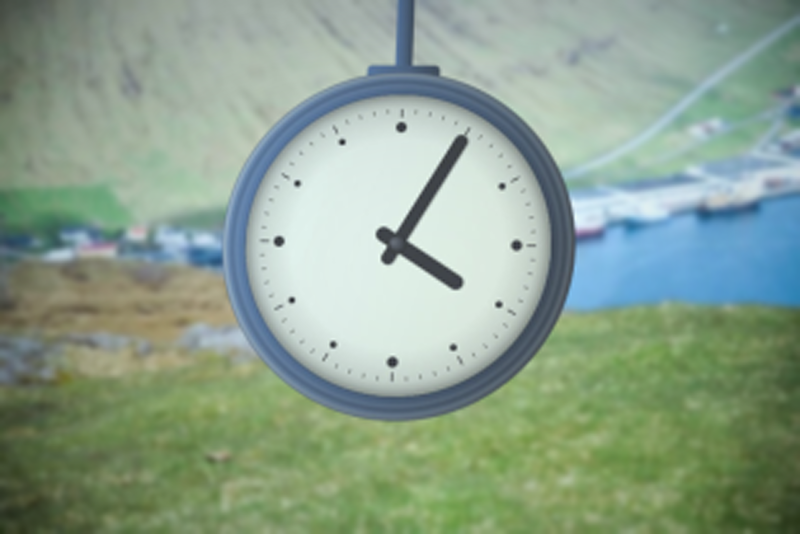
4:05
